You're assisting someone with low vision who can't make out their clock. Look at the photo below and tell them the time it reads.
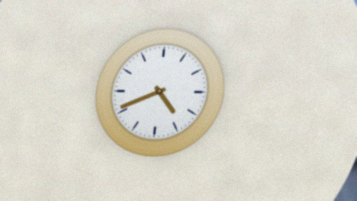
4:41
